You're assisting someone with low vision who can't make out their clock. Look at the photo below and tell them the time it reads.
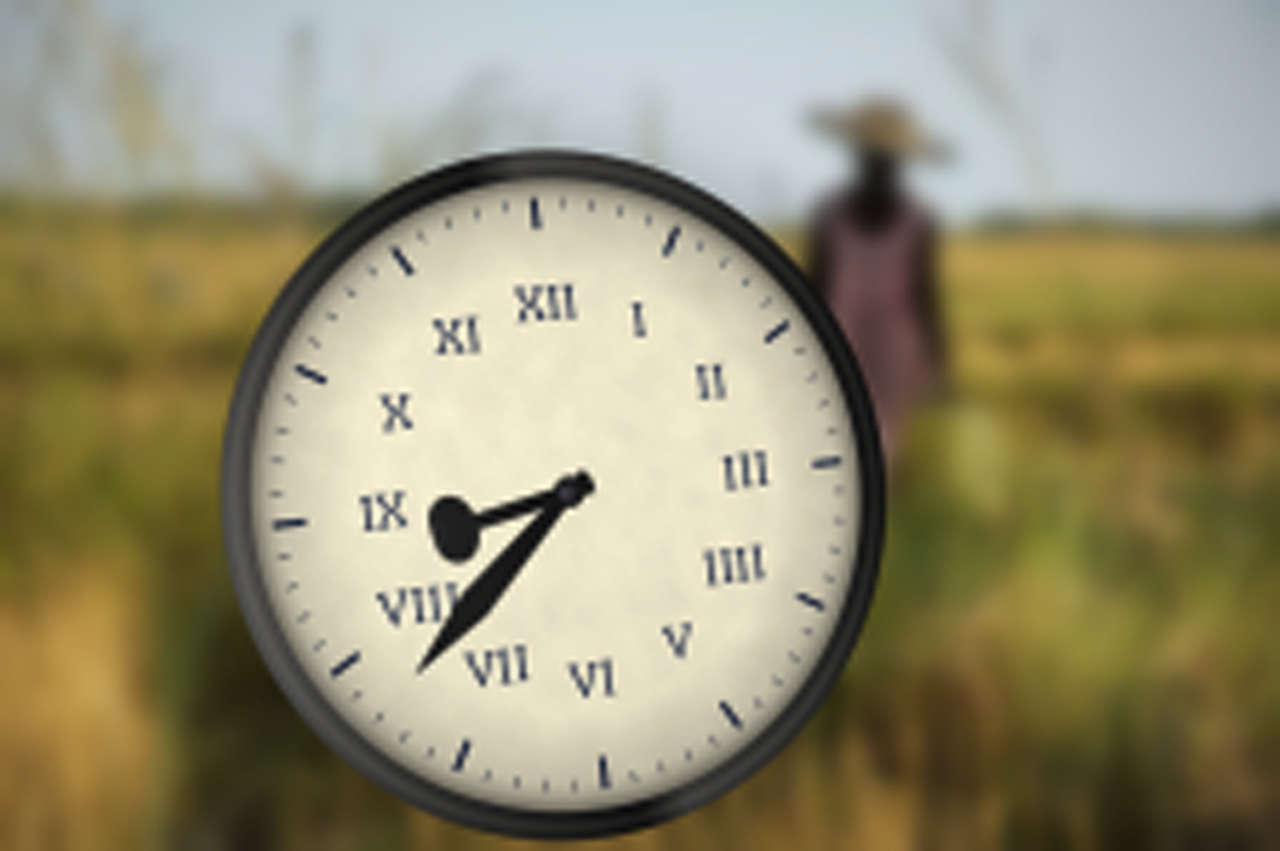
8:38
